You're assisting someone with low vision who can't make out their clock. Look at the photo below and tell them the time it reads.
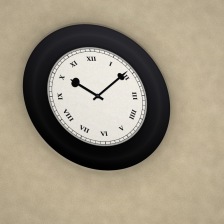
10:09
